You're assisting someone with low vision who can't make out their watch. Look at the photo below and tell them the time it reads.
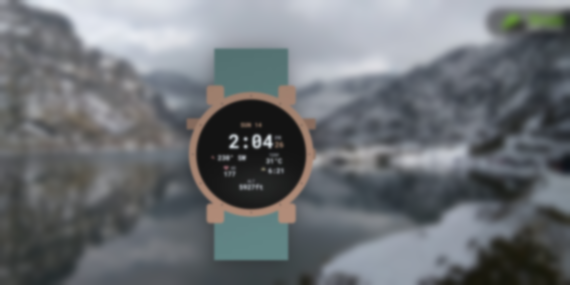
2:04
